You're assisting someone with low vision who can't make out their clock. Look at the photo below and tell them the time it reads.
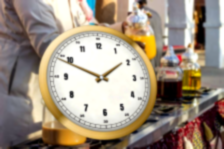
1:49
